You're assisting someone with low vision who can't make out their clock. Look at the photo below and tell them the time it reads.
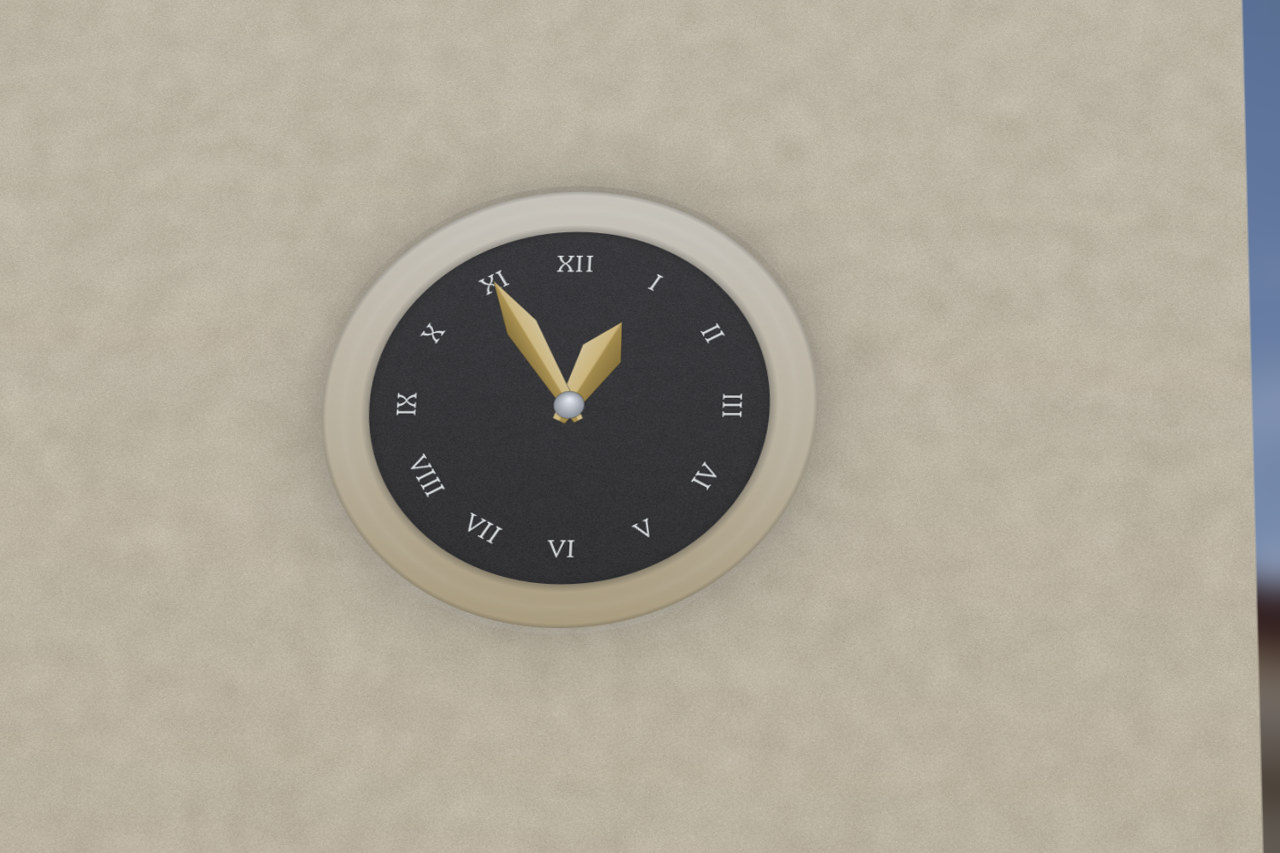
12:55
